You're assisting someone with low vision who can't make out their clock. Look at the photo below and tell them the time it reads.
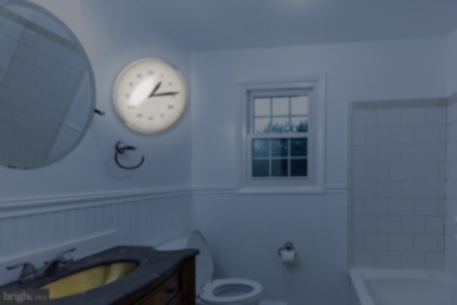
1:14
